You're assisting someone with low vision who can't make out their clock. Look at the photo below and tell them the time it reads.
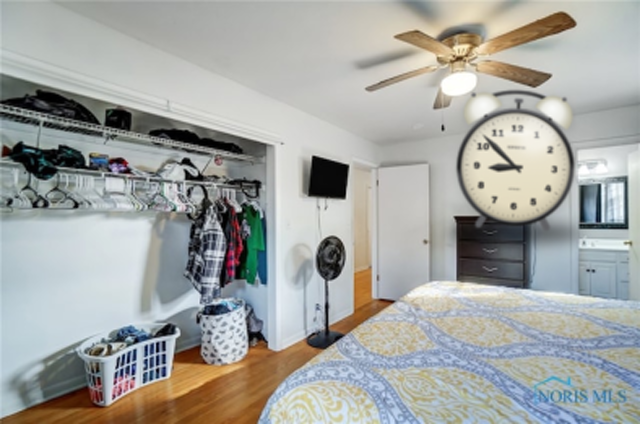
8:52
